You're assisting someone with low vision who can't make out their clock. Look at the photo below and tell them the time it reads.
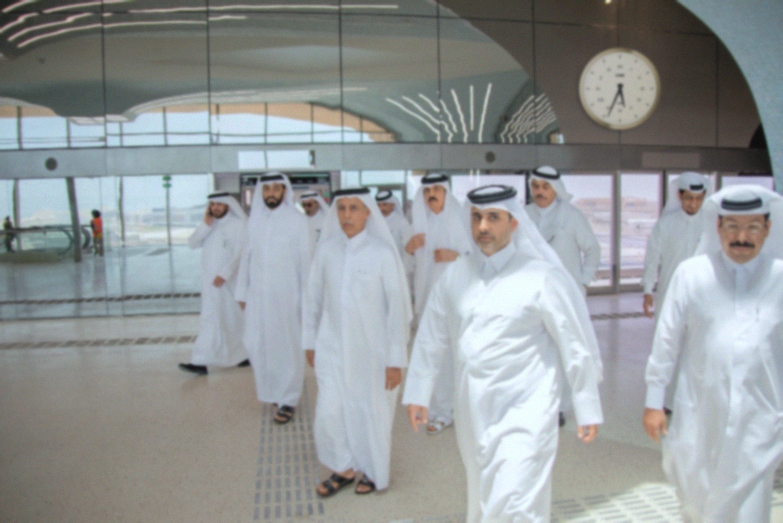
5:34
